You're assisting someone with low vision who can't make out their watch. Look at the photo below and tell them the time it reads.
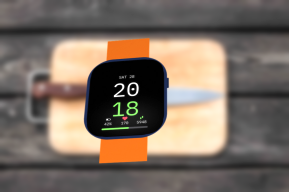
20:18
